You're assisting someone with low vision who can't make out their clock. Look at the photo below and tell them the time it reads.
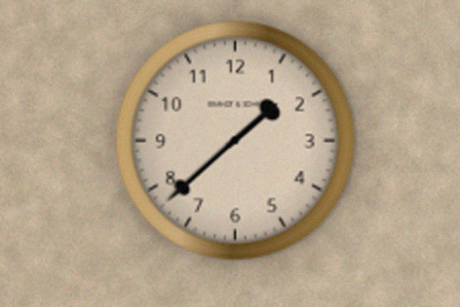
1:38
